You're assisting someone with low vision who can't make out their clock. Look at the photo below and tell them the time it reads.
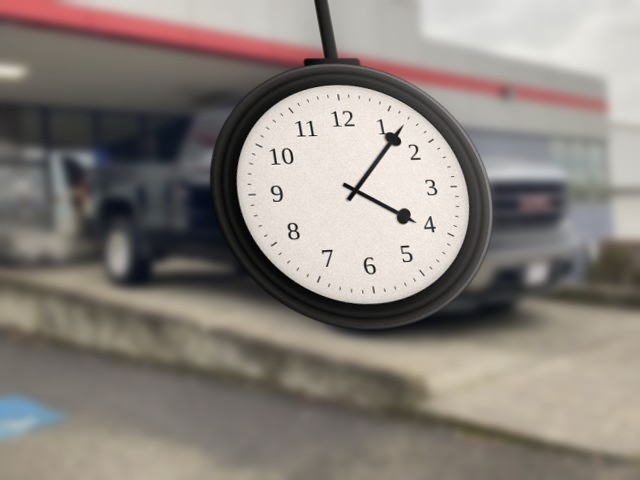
4:07
